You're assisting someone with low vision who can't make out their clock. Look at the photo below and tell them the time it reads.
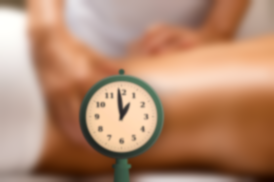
12:59
